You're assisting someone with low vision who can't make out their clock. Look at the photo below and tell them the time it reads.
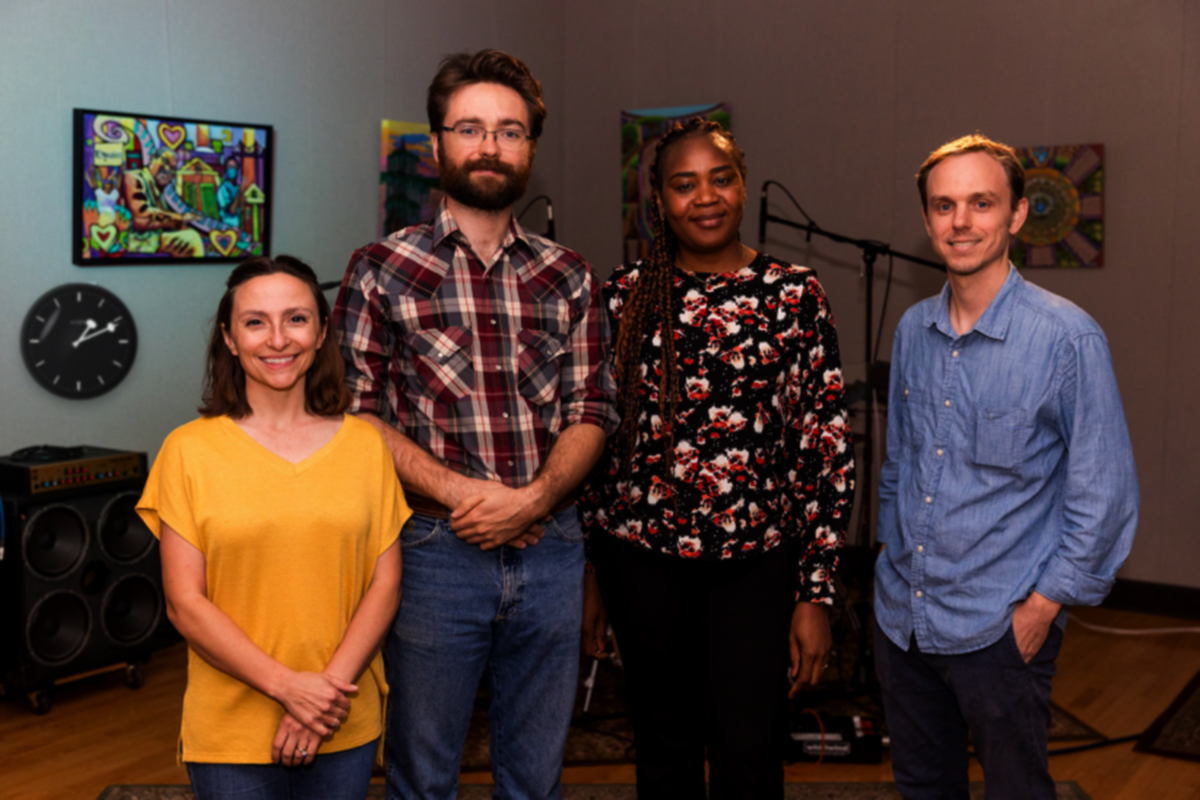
1:11
